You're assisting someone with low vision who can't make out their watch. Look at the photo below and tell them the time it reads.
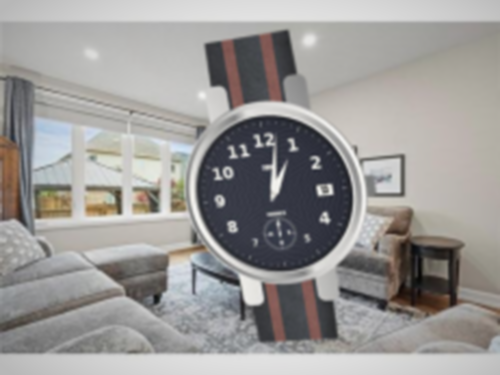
1:02
